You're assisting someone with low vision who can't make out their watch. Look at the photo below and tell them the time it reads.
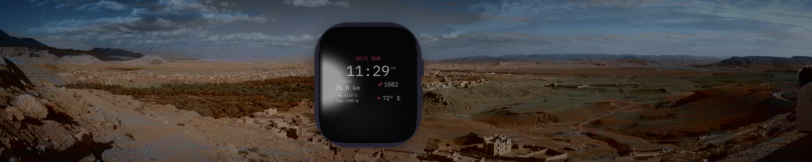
11:29
